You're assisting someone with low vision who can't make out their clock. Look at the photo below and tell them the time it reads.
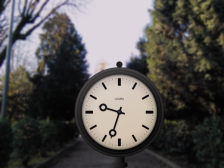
9:33
